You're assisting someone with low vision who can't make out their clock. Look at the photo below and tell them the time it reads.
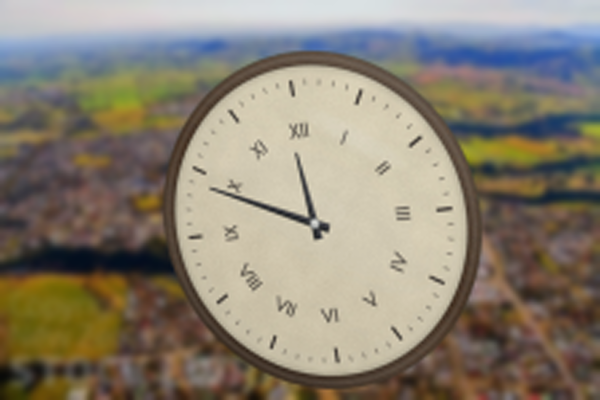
11:49
